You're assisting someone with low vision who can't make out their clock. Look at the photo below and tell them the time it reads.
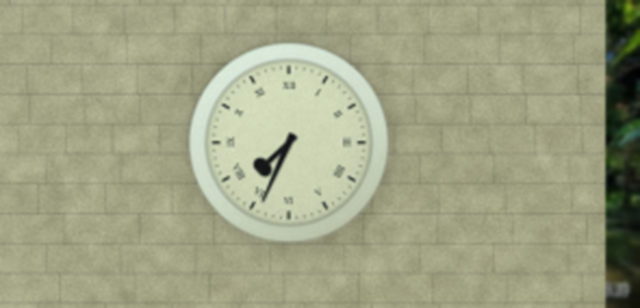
7:34
